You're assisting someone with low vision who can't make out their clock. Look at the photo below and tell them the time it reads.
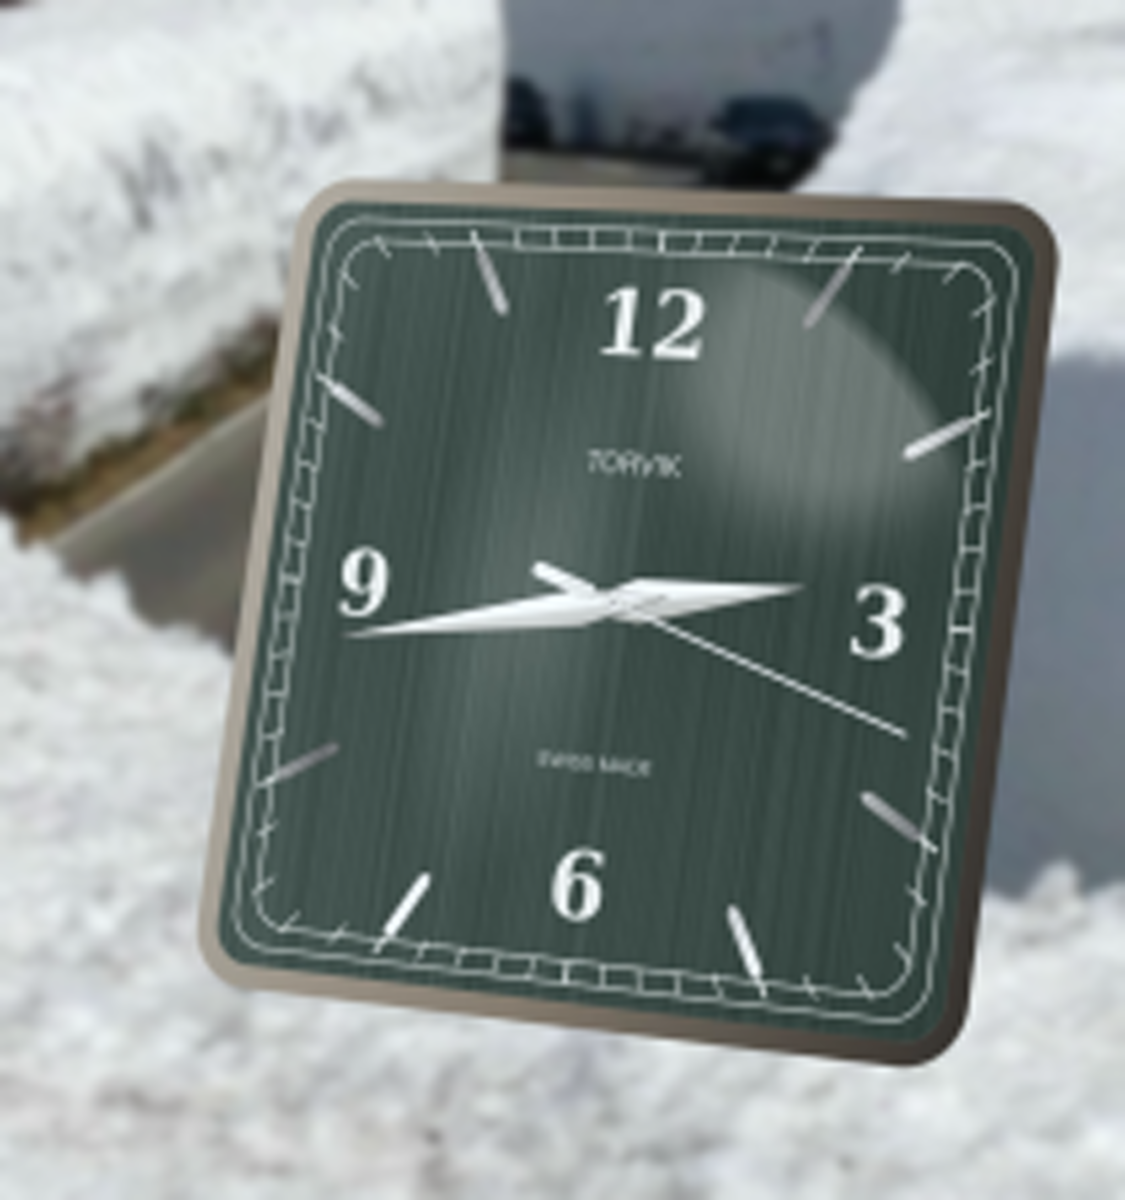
2:43:18
